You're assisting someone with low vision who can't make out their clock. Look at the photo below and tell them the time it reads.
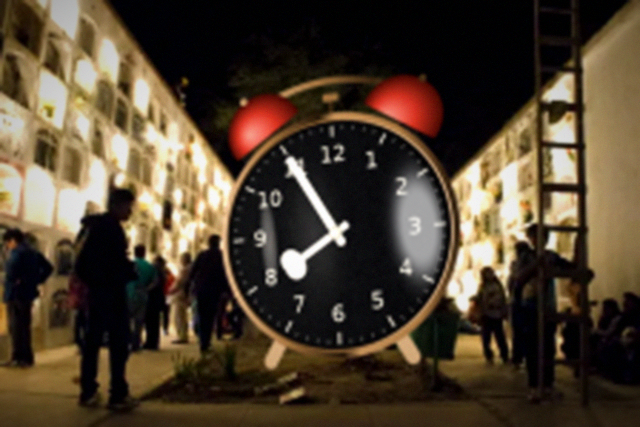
7:55
